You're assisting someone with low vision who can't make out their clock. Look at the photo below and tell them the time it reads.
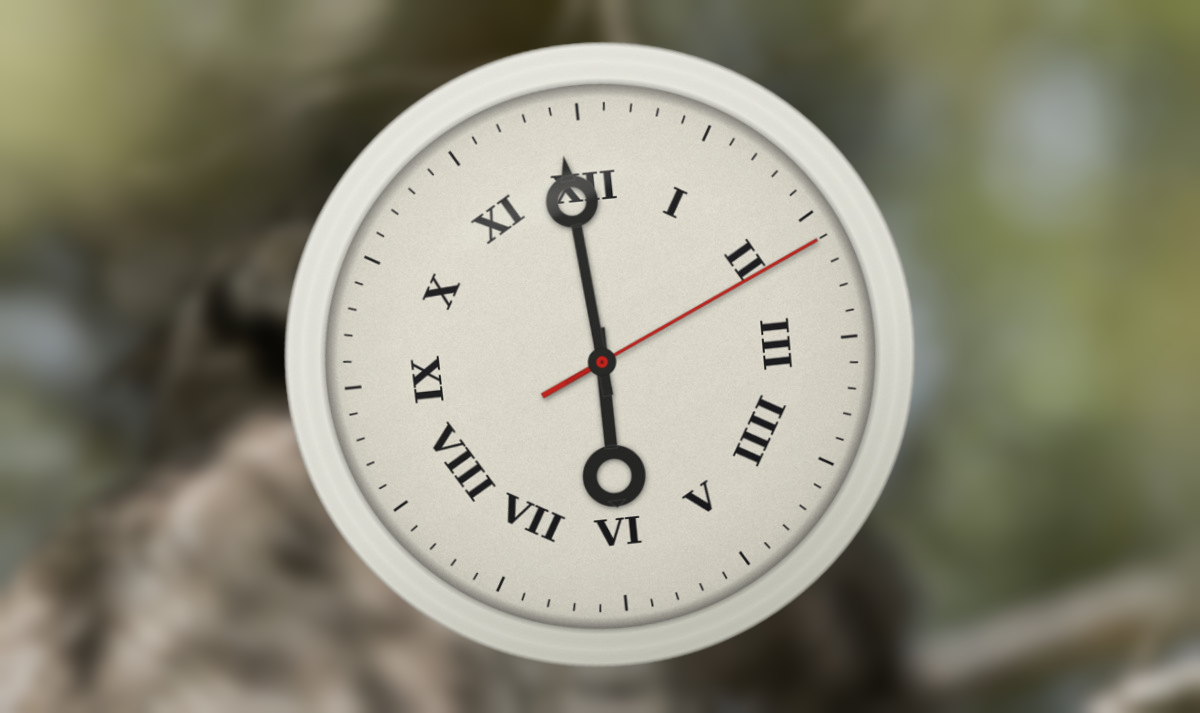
5:59:11
